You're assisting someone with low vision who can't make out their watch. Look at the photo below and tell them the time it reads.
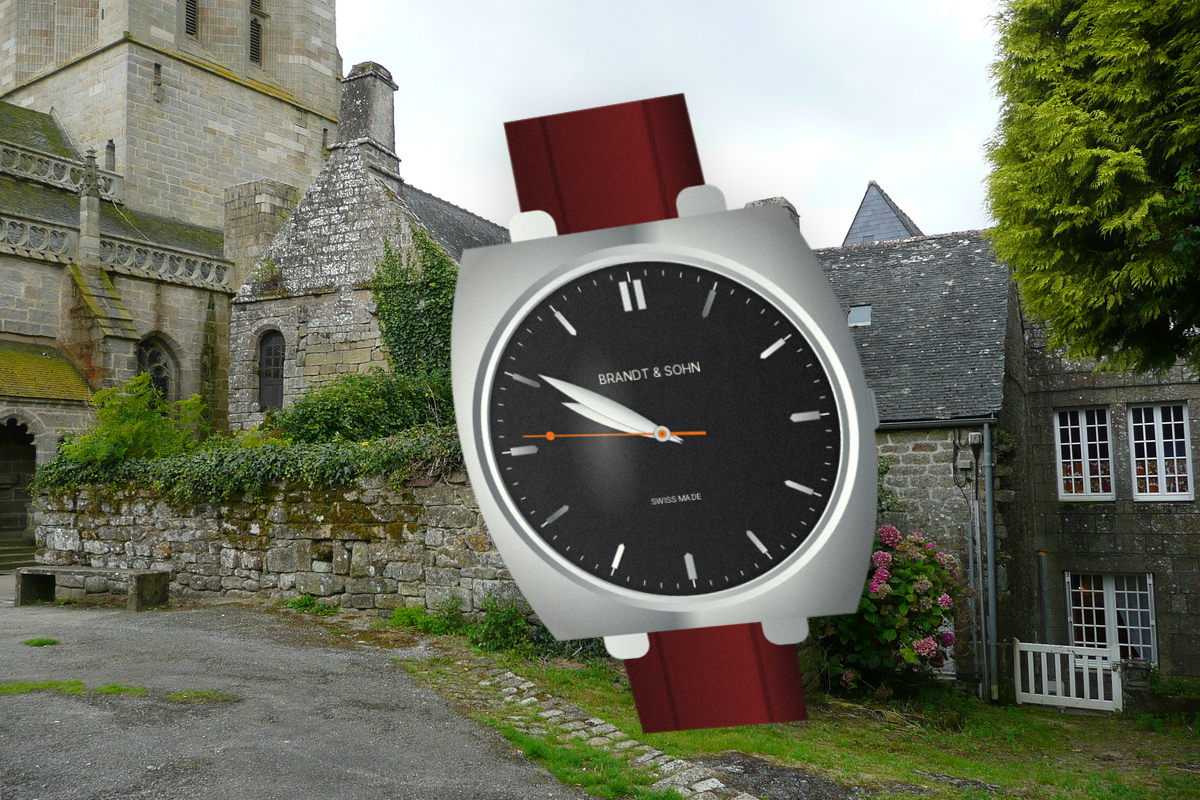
9:50:46
